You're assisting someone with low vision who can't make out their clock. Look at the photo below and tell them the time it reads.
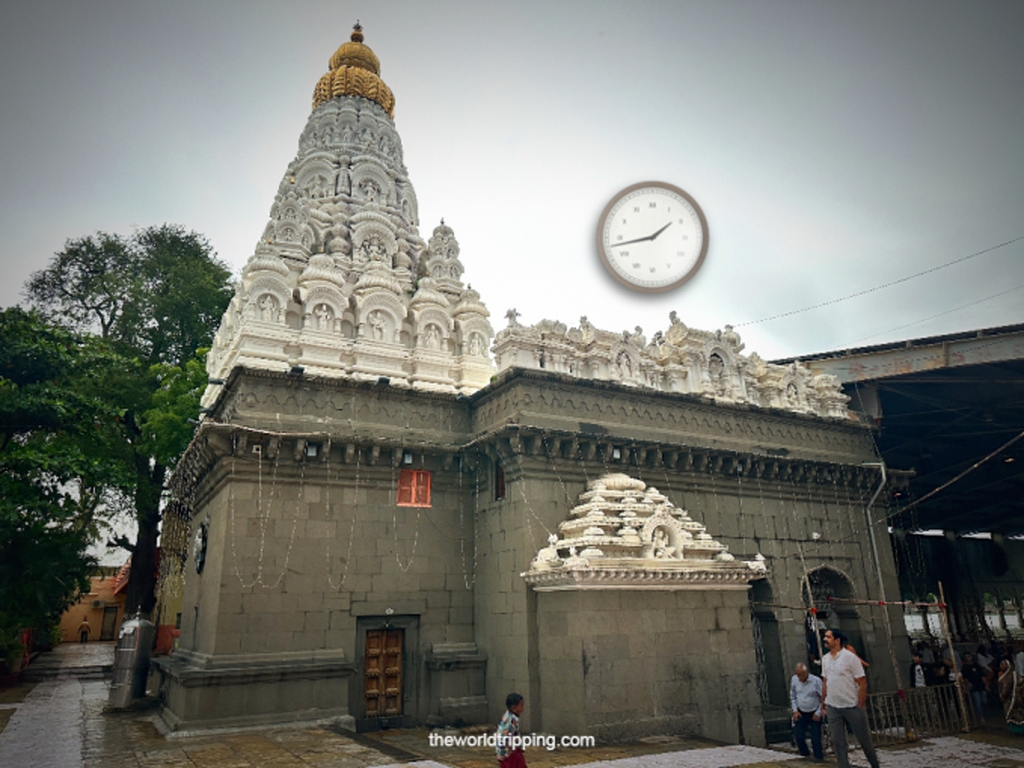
1:43
